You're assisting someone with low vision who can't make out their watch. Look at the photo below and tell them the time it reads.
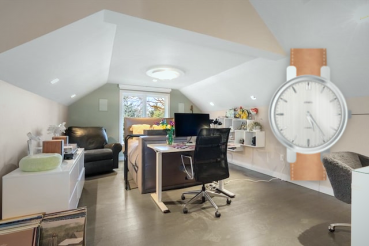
5:24
